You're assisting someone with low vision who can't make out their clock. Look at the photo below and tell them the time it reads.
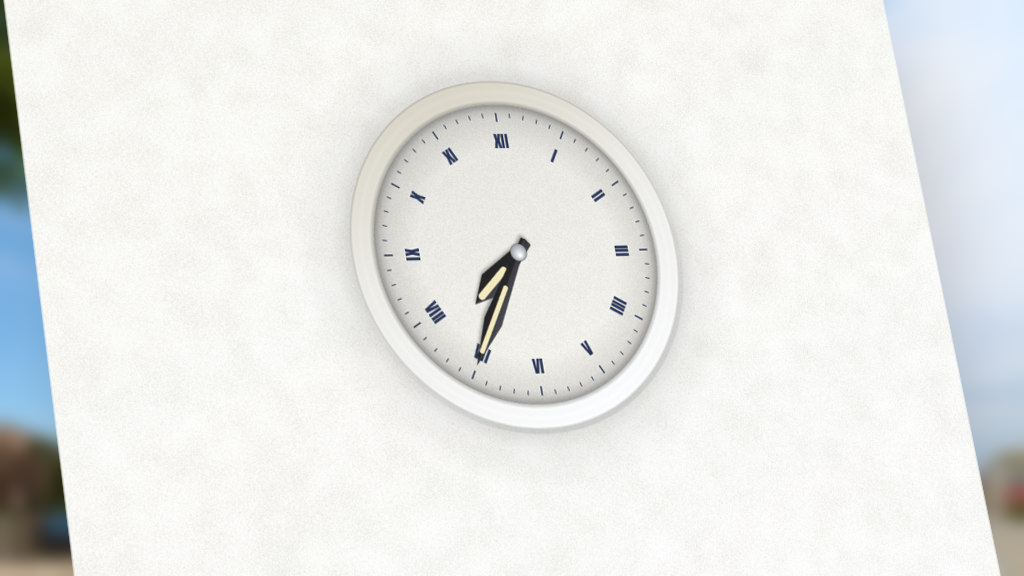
7:35
